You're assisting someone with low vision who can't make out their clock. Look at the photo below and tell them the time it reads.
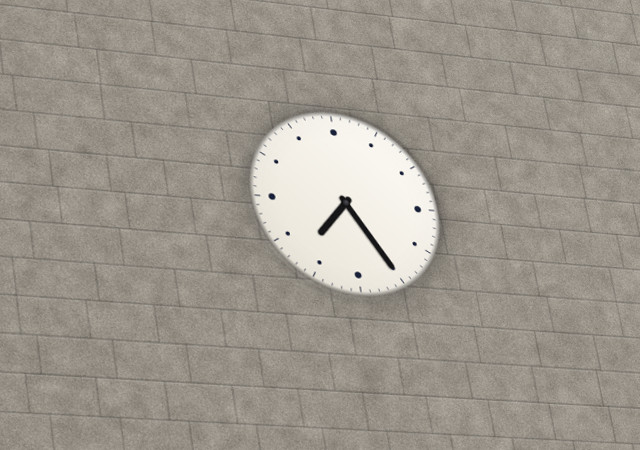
7:25
